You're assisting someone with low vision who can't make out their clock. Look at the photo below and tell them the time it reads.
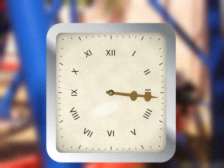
3:16
